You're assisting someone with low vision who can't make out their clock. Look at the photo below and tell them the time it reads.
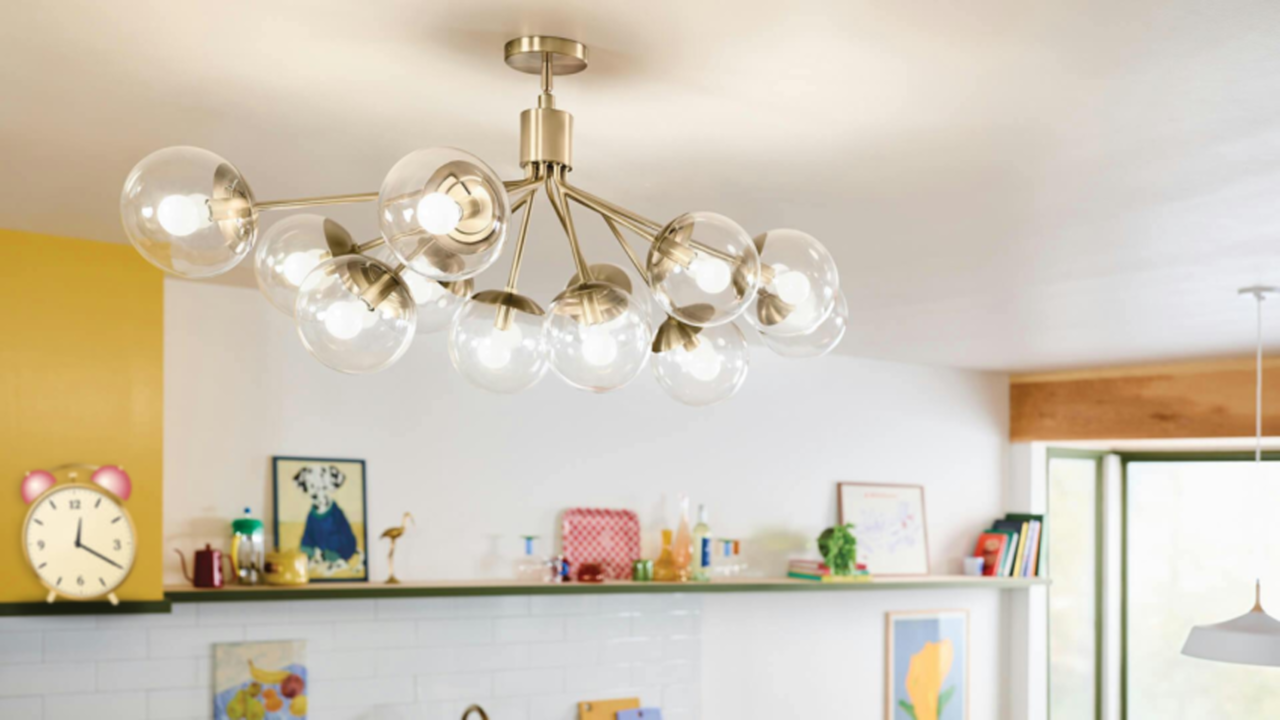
12:20
